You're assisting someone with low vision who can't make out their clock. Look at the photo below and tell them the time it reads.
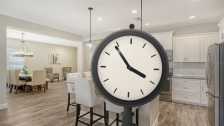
3:54
